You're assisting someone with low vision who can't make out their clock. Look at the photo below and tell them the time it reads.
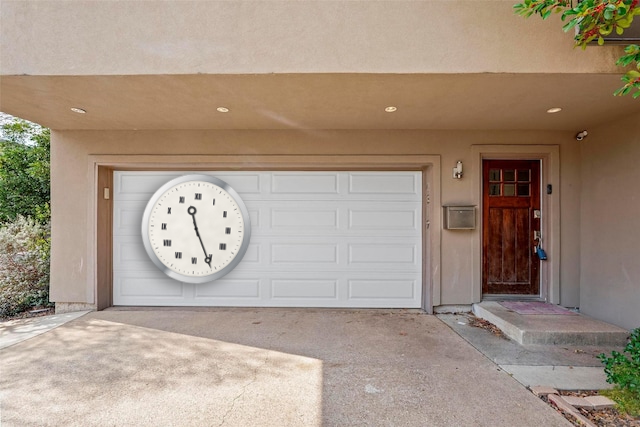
11:26
